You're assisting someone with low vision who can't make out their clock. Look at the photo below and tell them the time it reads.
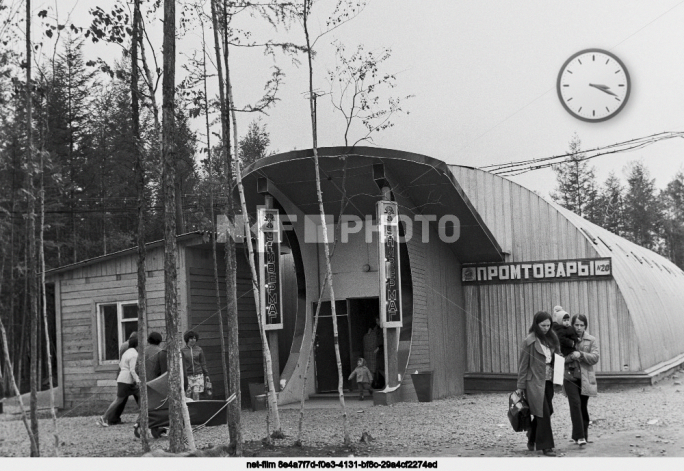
3:19
